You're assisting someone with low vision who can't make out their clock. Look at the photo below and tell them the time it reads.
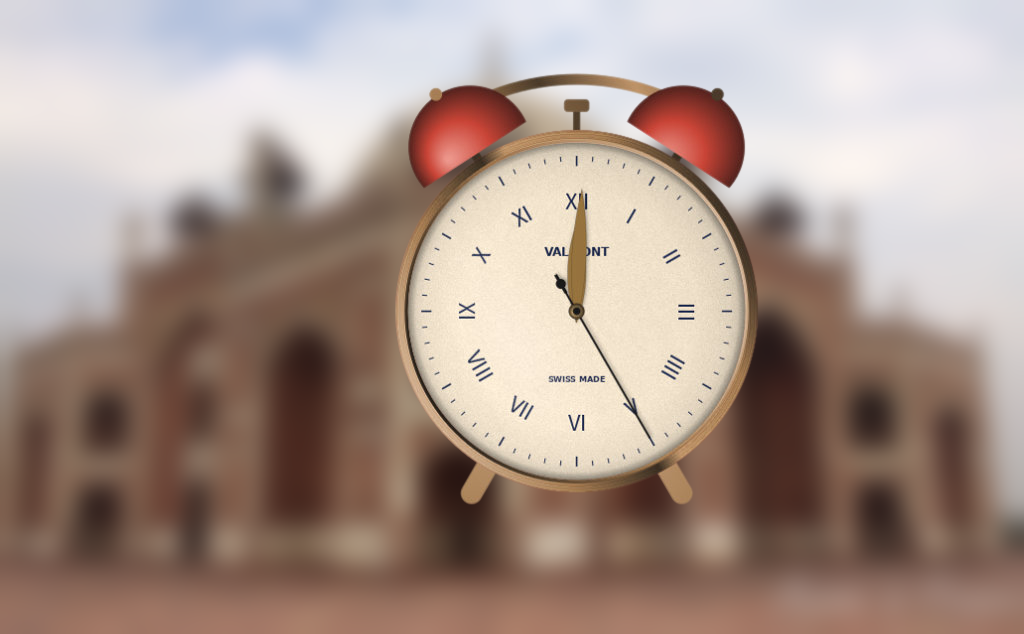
12:00:25
